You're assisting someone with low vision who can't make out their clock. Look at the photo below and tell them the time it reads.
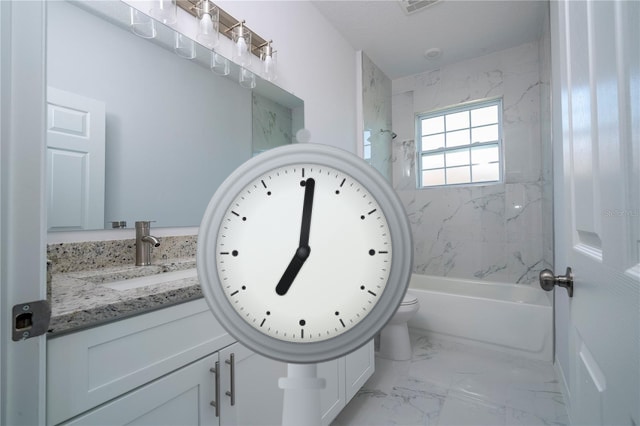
7:01
